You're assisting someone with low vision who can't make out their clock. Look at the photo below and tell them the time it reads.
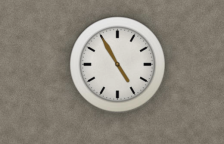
4:55
